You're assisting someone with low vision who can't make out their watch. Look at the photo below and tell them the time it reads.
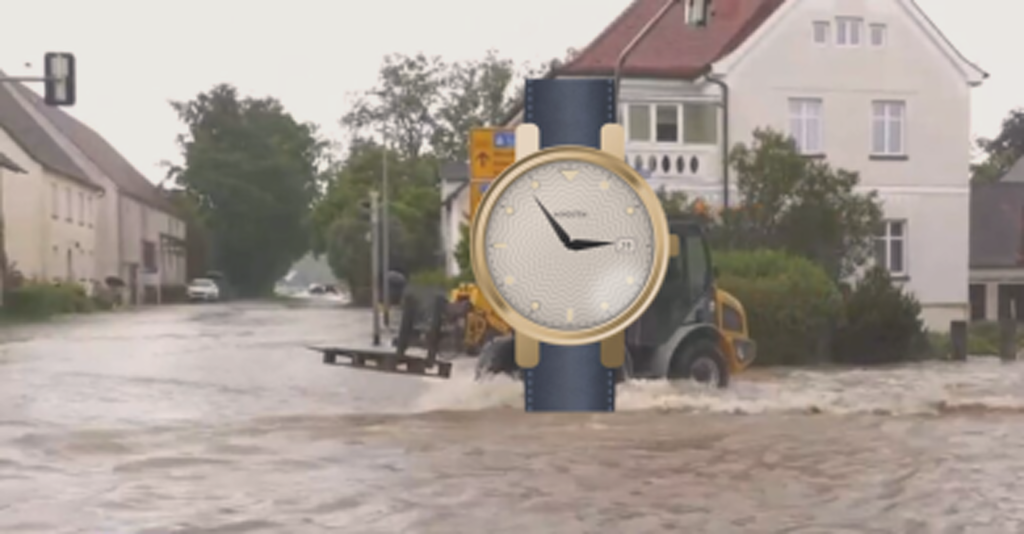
2:54
